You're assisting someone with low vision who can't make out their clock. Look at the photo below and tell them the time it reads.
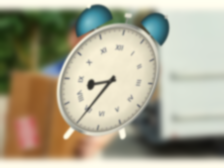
8:35
